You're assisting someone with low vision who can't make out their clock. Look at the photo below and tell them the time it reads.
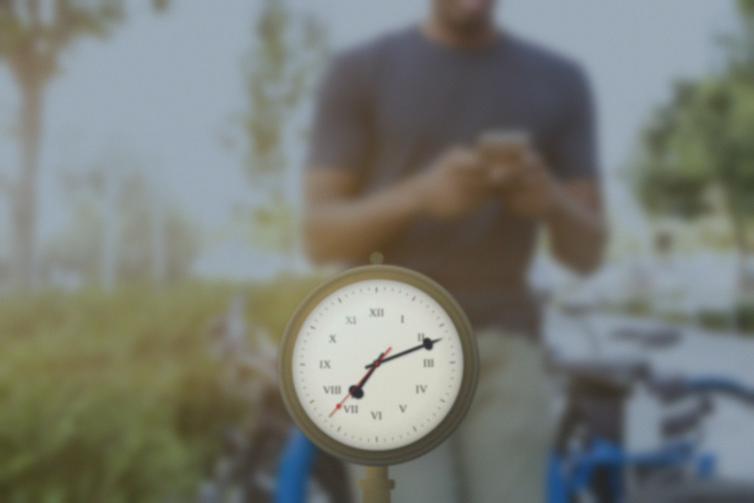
7:11:37
